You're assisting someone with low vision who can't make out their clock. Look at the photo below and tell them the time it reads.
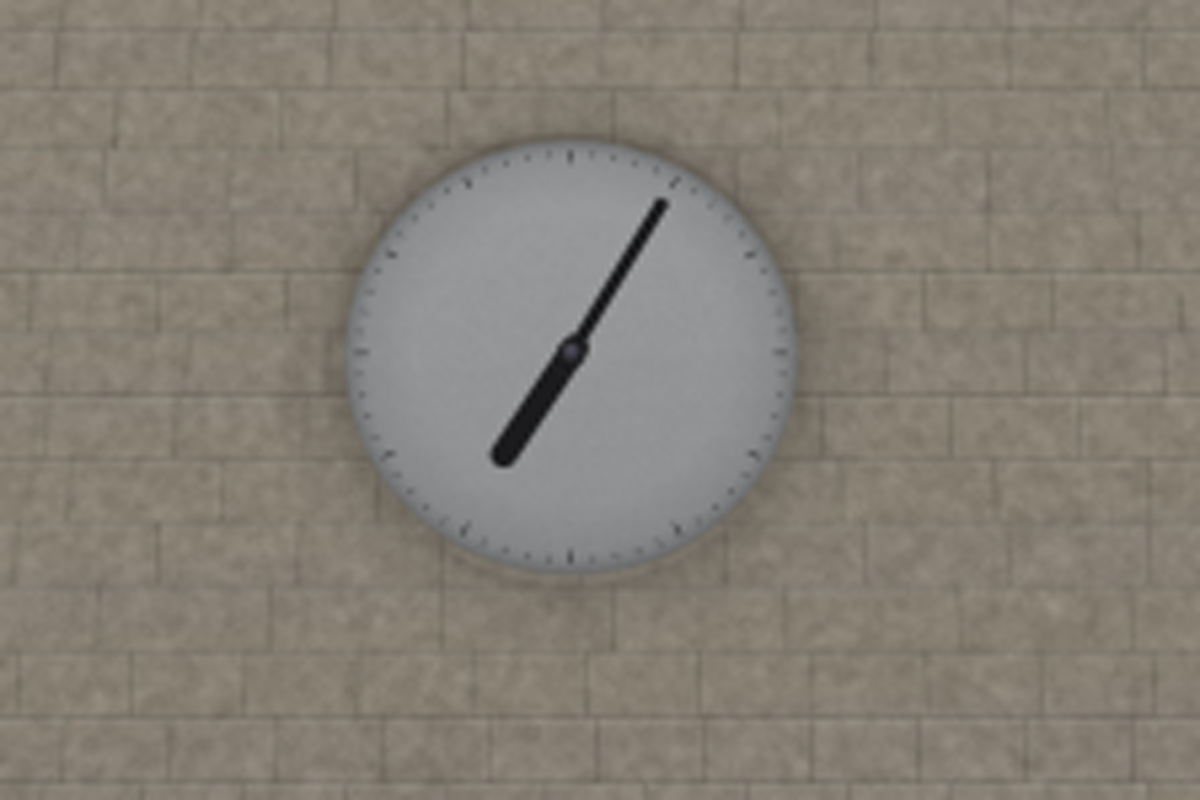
7:05
